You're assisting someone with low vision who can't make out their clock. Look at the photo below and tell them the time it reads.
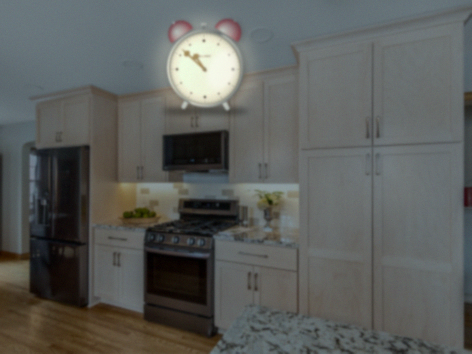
10:52
